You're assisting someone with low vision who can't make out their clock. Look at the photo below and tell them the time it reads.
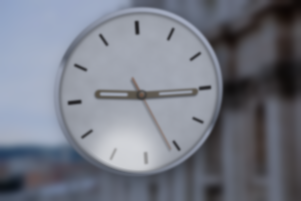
9:15:26
